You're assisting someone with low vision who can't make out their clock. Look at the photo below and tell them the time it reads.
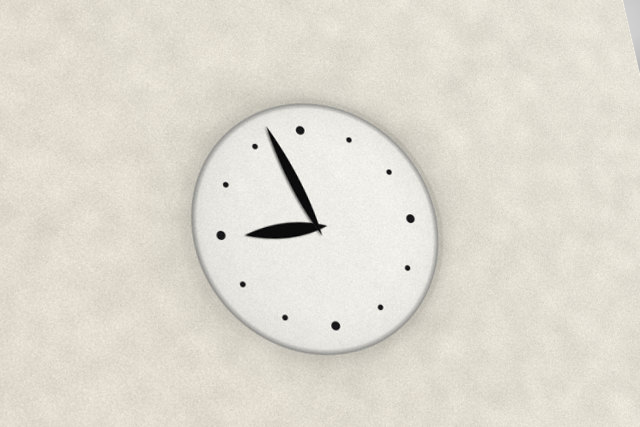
8:57
